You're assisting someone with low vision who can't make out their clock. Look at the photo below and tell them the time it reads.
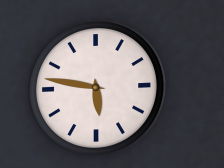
5:47
